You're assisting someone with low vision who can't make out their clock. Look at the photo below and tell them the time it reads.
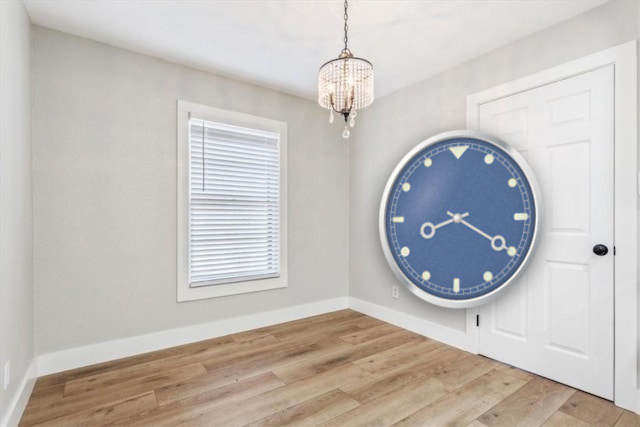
8:20
